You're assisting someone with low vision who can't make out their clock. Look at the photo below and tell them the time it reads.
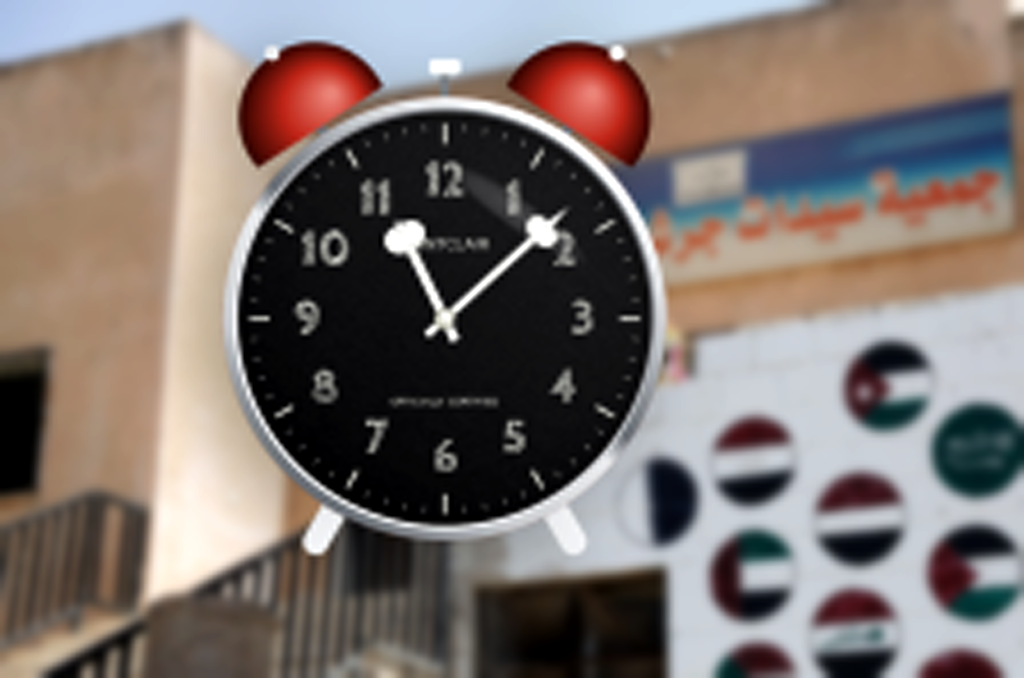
11:08
